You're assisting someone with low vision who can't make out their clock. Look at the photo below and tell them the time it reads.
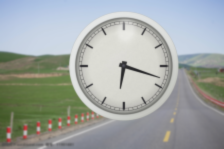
6:18
